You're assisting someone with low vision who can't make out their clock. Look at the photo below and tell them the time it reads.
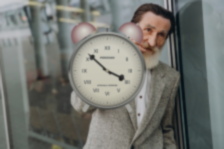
3:52
